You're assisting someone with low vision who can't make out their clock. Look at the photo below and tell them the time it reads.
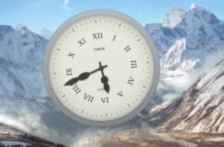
5:42
